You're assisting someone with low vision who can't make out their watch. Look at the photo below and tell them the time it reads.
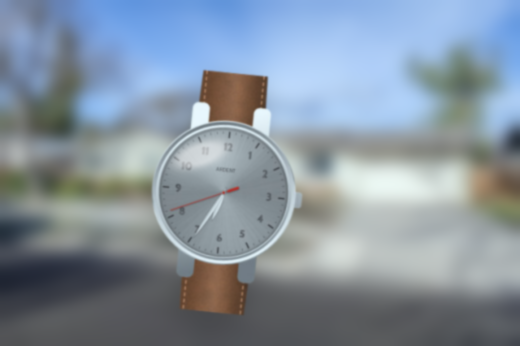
6:34:41
